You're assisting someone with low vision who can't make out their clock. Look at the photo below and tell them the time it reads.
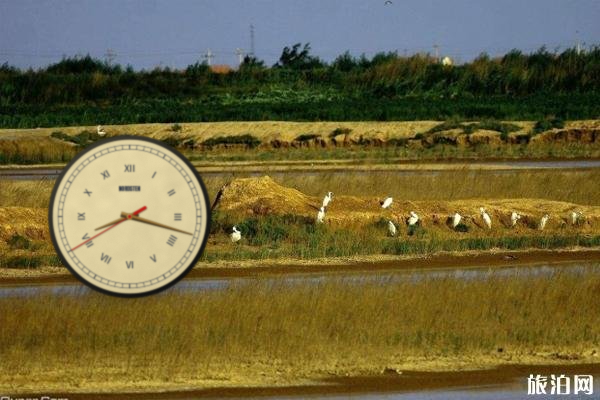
8:17:40
